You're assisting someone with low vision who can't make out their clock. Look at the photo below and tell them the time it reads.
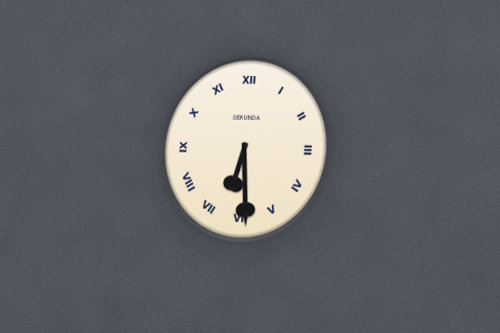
6:29
